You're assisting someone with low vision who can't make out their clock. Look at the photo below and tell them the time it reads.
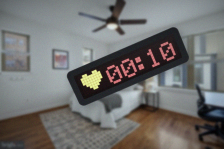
0:10
